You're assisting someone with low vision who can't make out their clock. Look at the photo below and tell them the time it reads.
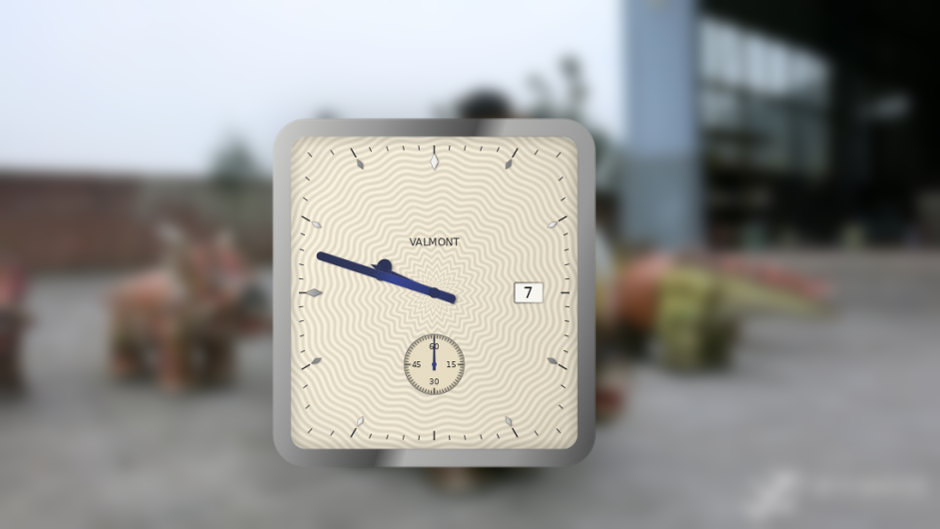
9:48
